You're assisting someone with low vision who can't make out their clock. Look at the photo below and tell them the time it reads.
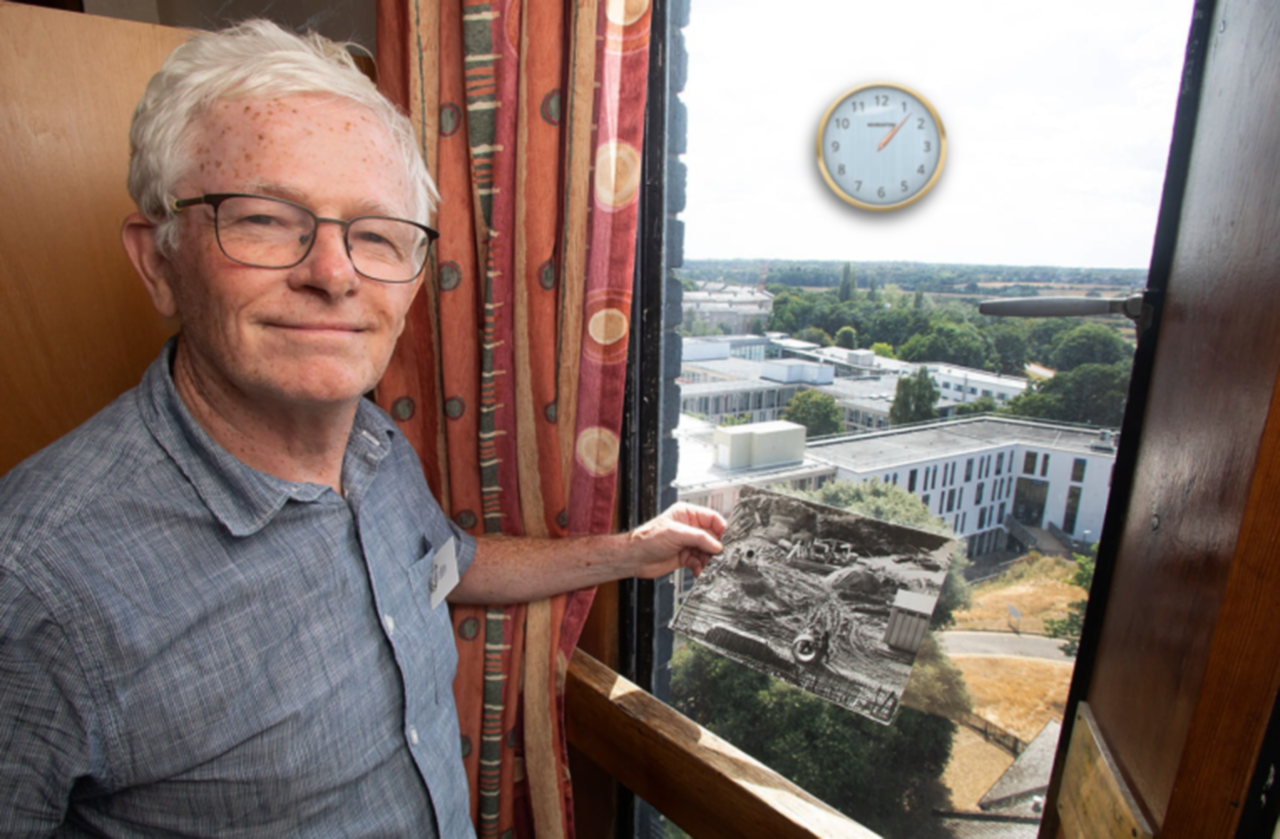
1:07
